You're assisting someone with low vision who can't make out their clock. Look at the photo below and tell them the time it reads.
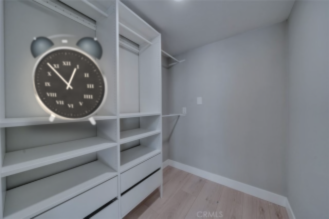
12:53
